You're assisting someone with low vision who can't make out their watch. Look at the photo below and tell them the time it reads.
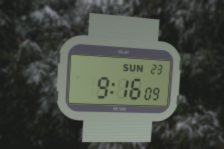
9:16:09
